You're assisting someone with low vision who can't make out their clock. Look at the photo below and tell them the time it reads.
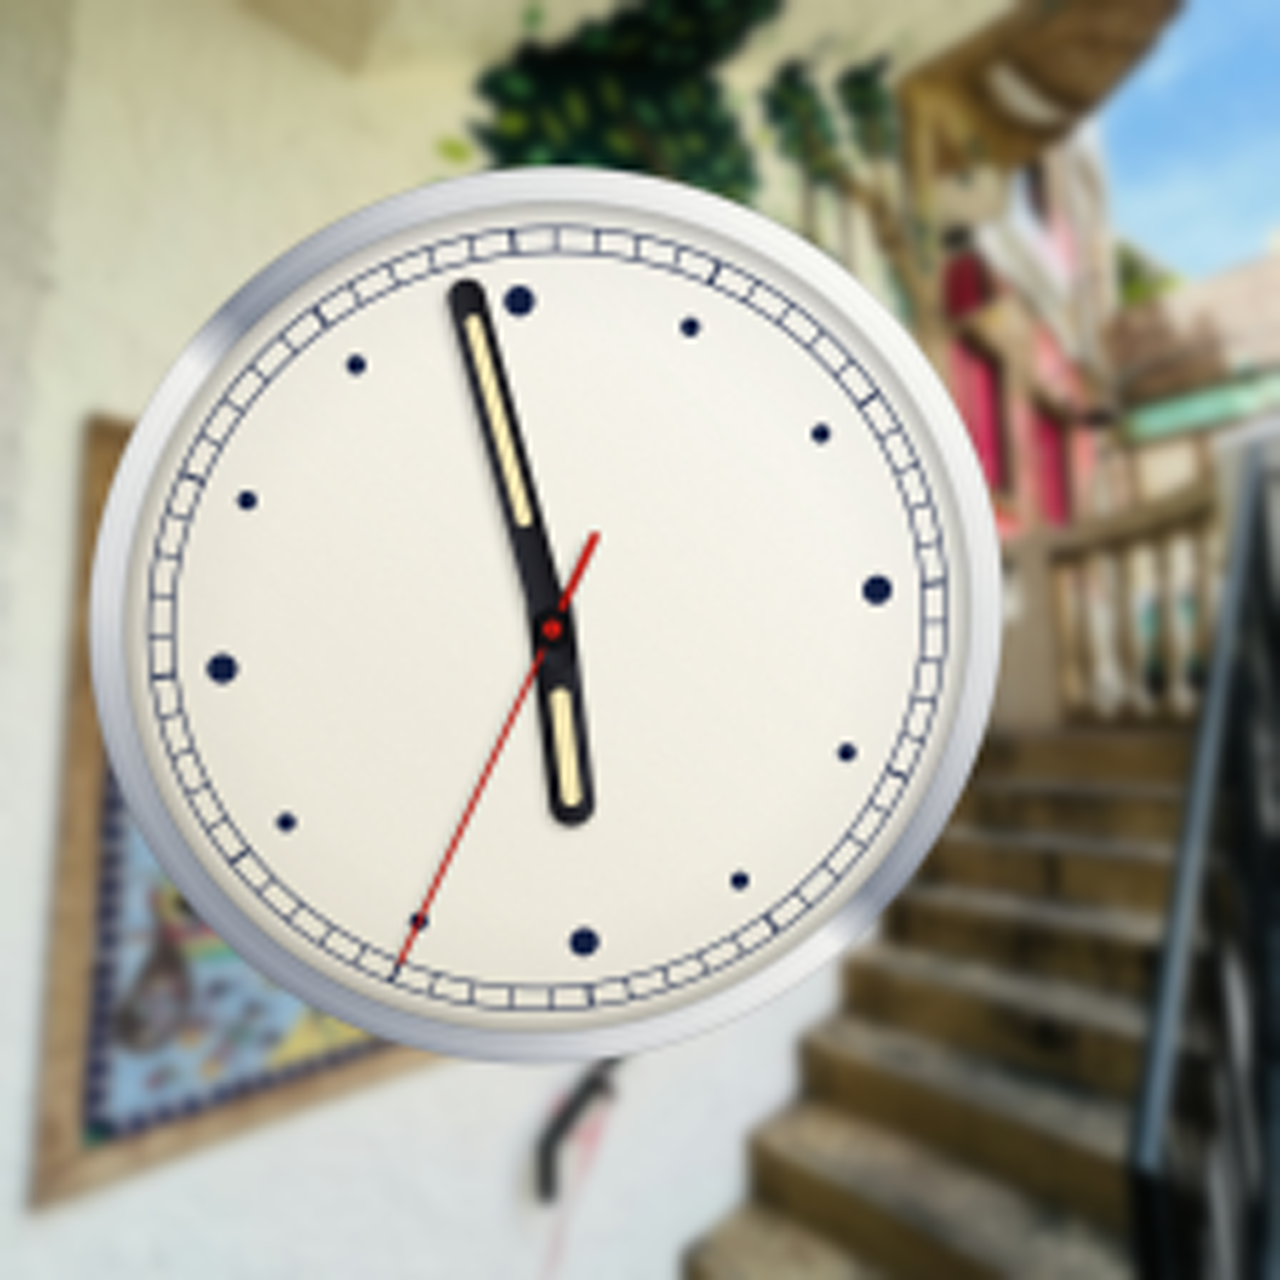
5:58:35
